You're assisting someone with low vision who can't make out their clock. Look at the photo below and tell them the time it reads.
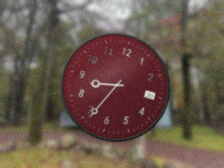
8:34
